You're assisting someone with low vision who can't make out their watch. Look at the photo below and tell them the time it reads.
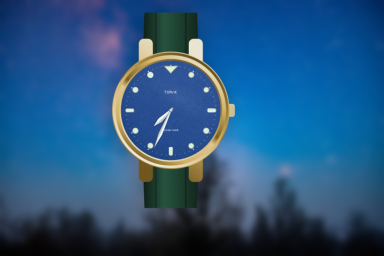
7:34
